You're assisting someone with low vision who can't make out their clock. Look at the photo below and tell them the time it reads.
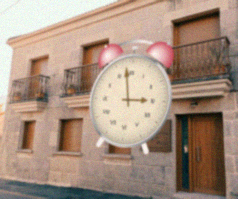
2:58
